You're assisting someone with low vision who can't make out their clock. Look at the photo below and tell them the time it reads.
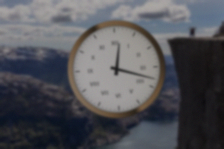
12:18
